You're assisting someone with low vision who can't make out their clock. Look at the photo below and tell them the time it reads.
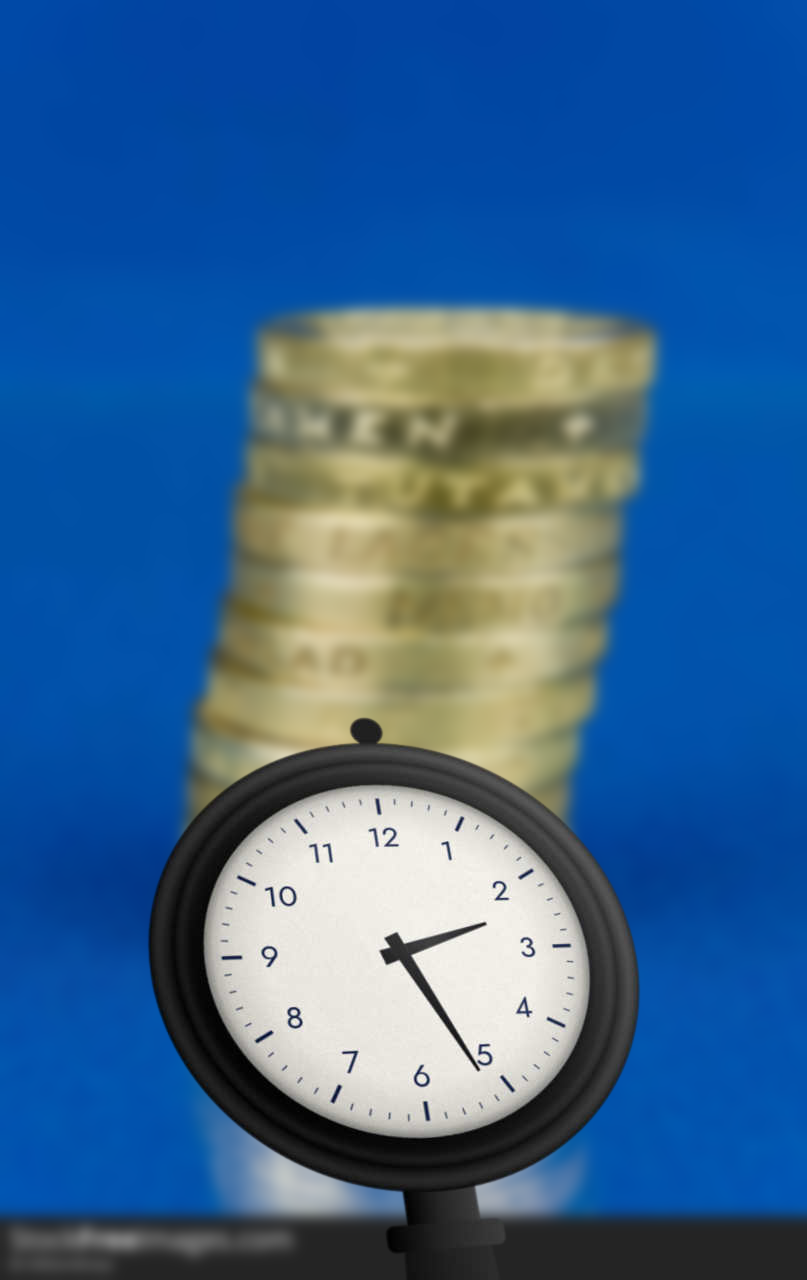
2:26
